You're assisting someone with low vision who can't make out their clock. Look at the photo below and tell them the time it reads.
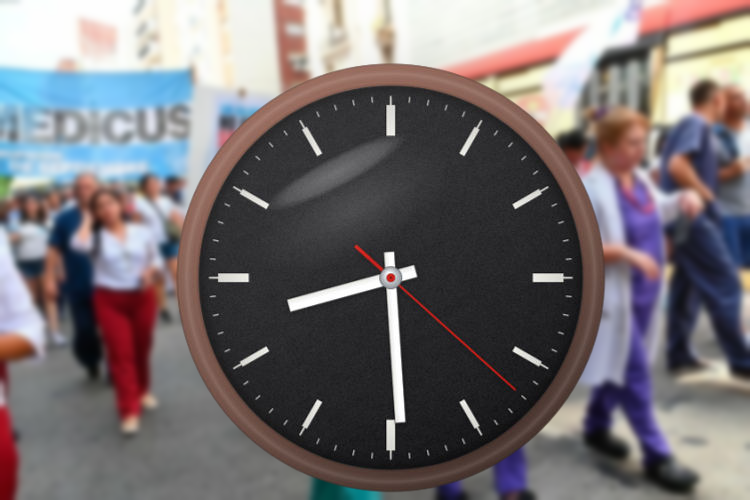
8:29:22
